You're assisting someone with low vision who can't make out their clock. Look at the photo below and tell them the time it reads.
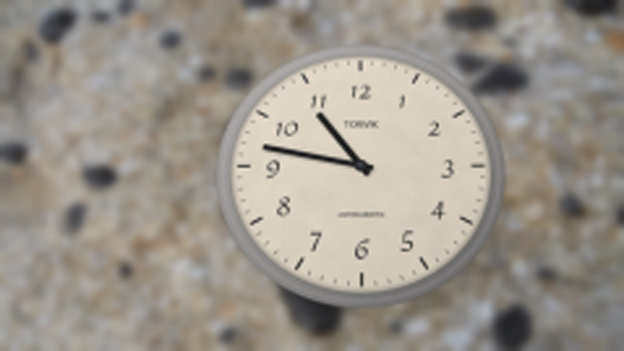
10:47
